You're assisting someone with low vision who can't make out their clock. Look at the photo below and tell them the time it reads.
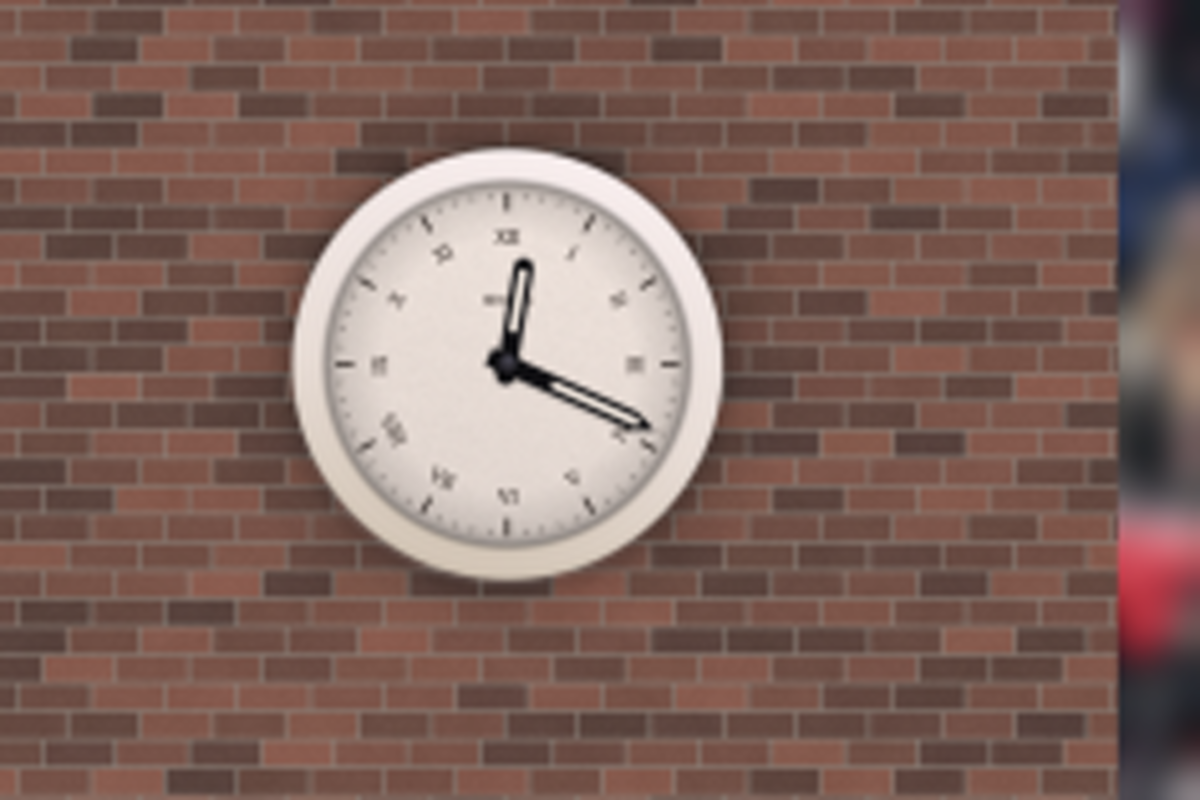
12:19
